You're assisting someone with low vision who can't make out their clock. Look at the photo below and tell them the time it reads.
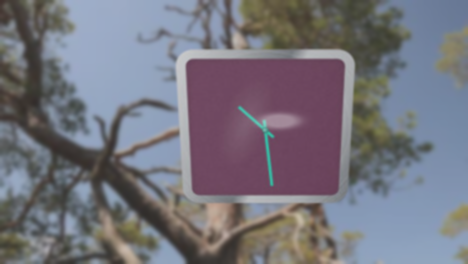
10:29
